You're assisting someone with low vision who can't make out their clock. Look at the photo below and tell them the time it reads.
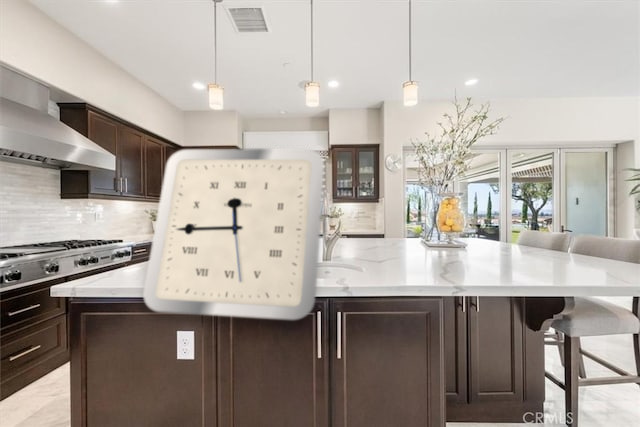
11:44:28
